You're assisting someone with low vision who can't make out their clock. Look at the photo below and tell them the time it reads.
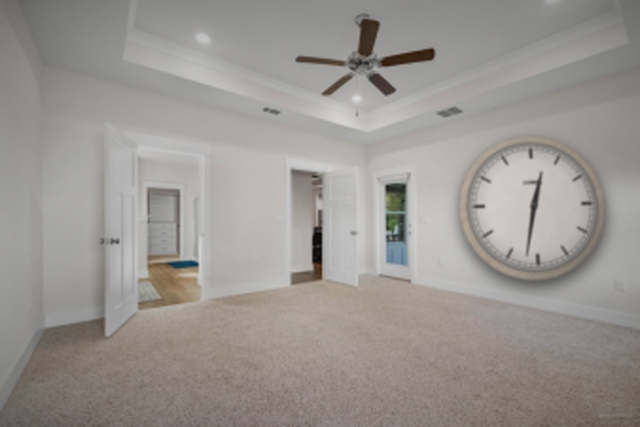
12:32
